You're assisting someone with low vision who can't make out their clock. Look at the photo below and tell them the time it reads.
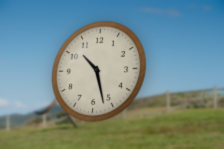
10:27
